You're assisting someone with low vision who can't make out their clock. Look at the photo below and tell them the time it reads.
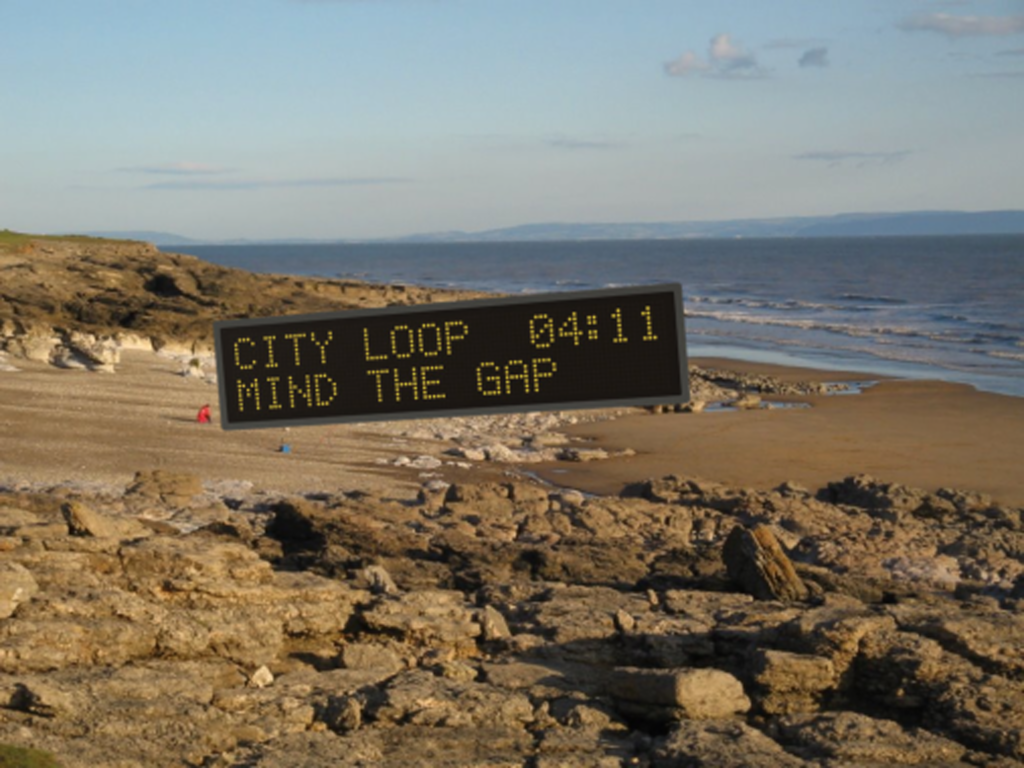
4:11
